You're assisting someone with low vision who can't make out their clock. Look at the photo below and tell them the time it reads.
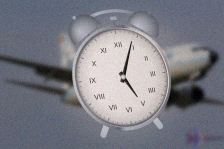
5:04
